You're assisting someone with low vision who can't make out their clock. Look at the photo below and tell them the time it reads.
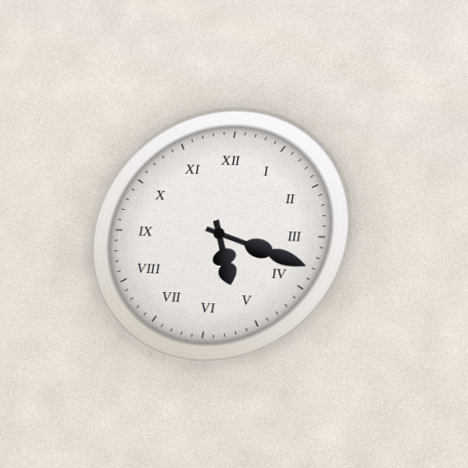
5:18
